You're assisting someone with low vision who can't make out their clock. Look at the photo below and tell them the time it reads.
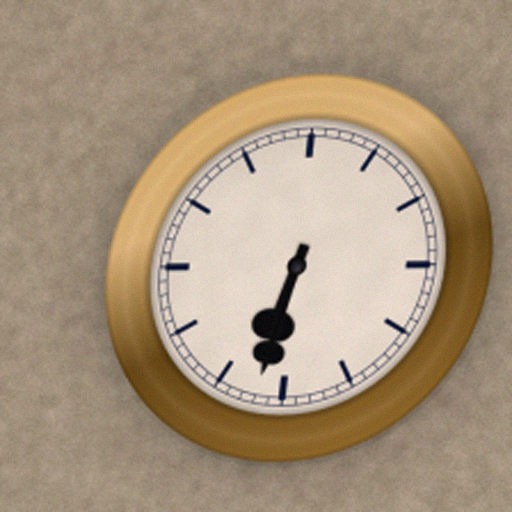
6:32
